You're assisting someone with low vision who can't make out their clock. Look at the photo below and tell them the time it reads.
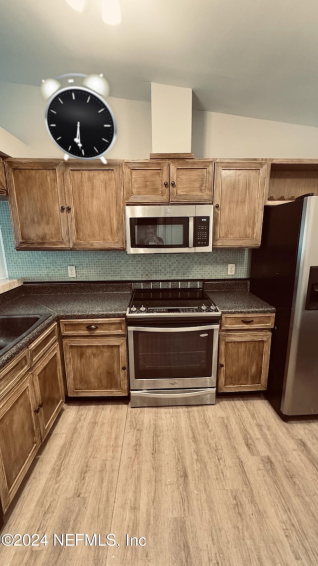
6:31
